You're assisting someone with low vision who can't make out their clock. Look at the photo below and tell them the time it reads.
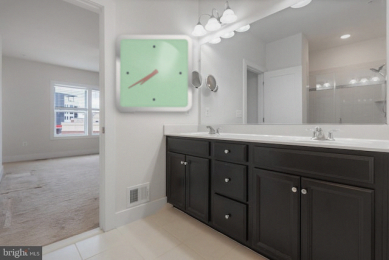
7:40
